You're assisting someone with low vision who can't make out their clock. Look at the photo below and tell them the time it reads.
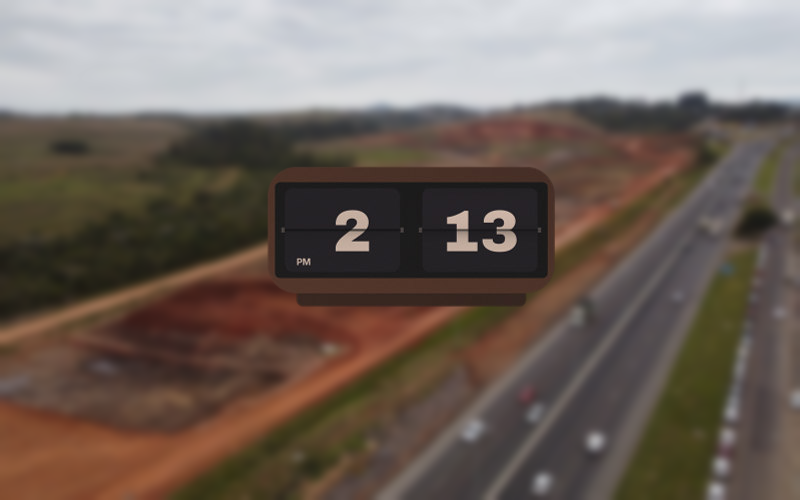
2:13
